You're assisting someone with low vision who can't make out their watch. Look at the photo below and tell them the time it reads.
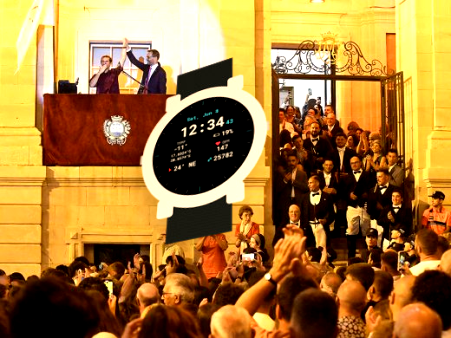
12:34
